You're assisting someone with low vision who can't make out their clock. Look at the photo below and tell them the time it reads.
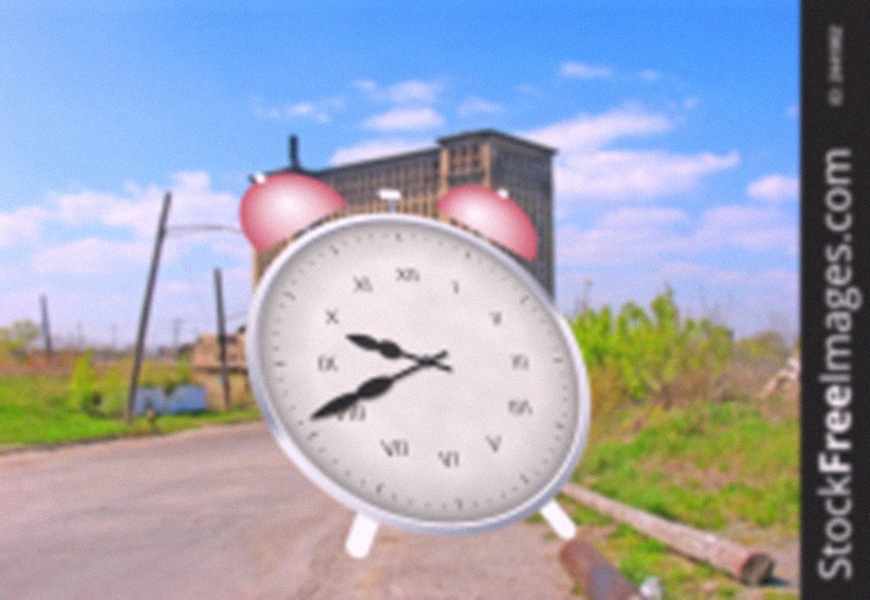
9:41
